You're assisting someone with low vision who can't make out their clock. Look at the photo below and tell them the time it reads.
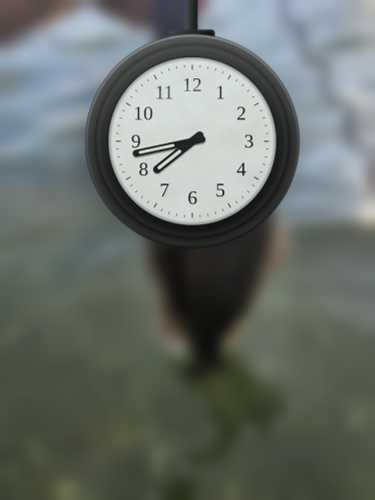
7:43
